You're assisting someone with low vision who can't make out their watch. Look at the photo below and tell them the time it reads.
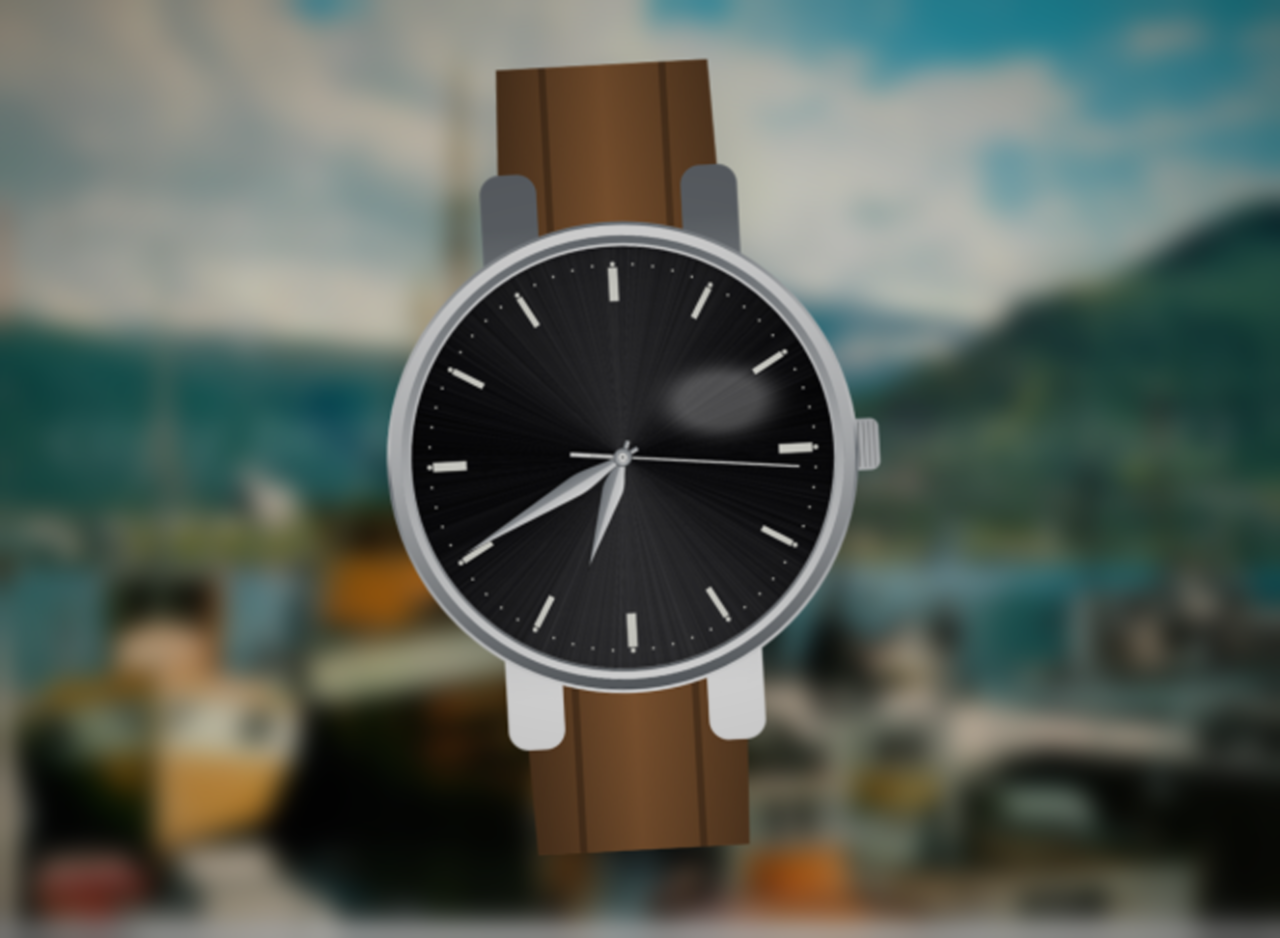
6:40:16
